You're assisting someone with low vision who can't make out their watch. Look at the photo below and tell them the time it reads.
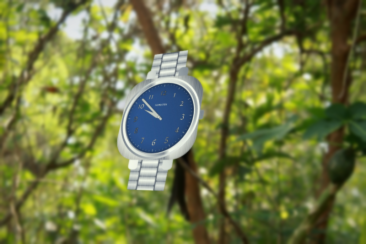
9:52
